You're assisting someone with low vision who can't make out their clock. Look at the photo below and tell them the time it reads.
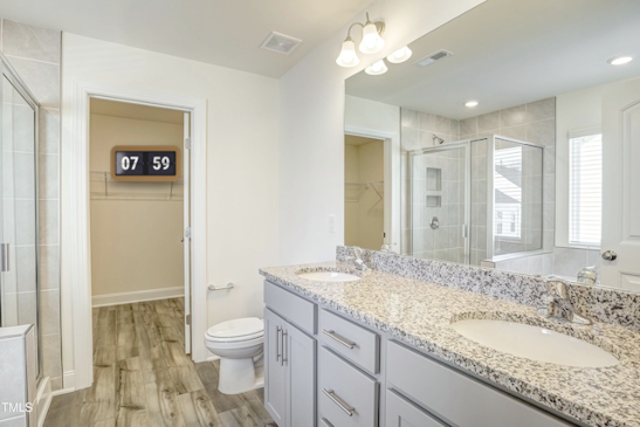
7:59
